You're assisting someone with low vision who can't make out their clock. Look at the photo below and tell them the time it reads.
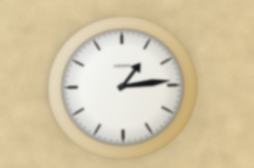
1:14
